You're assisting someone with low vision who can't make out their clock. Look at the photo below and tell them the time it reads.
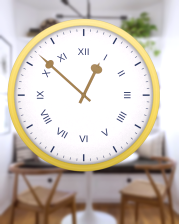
12:52
